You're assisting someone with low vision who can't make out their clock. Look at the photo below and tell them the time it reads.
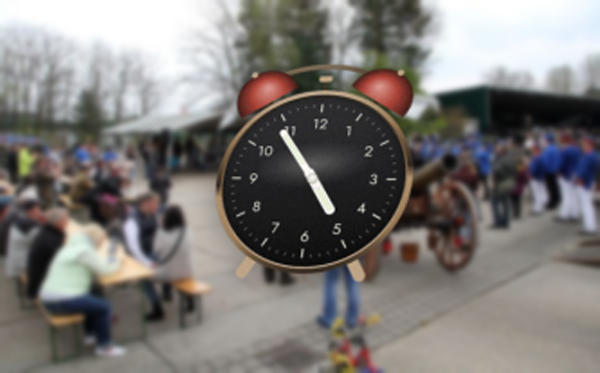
4:54
